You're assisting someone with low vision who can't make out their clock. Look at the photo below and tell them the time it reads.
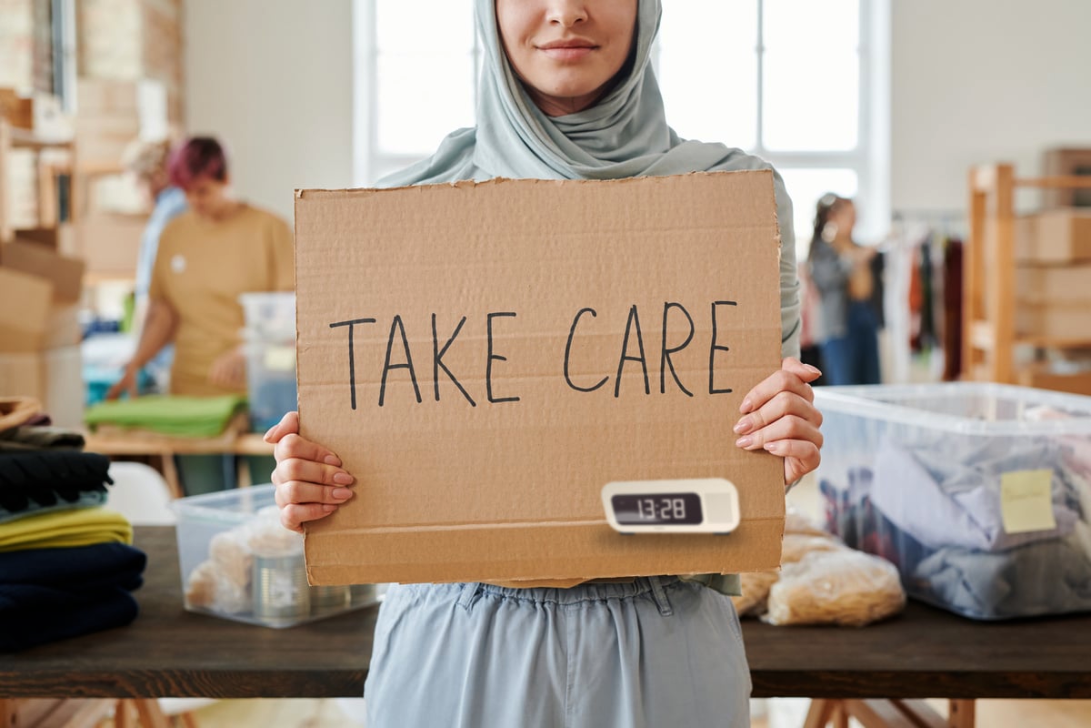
13:28
